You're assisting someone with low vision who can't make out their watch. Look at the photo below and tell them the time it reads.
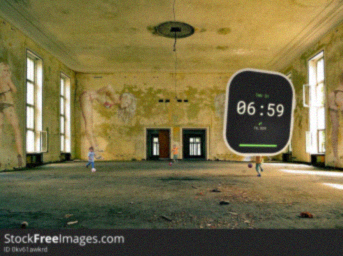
6:59
